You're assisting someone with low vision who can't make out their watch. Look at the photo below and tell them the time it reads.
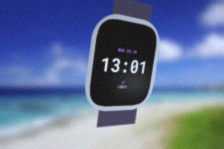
13:01
